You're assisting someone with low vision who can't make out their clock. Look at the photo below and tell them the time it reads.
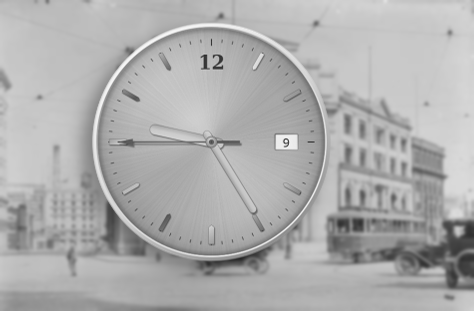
9:24:45
